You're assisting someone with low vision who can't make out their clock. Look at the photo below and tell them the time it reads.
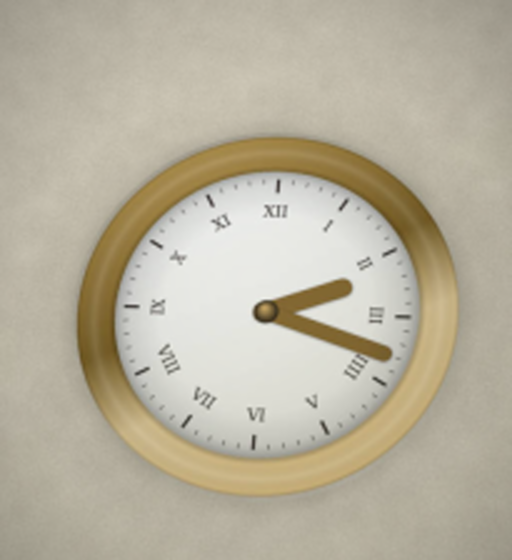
2:18
